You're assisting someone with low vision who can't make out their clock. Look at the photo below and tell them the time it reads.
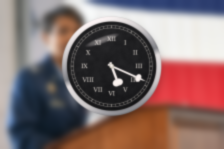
5:19
